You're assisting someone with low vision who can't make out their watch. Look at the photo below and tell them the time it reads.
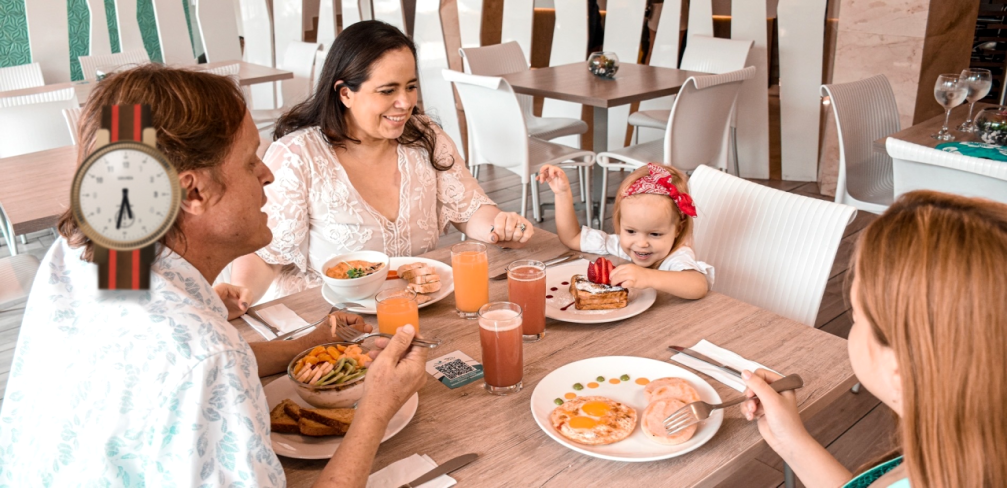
5:32
